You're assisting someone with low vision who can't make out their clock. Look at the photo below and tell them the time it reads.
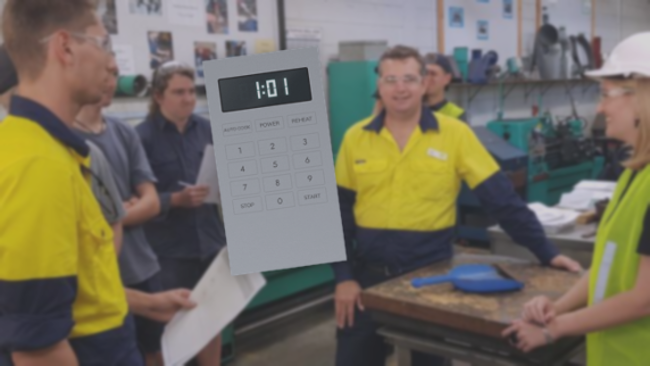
1:01
